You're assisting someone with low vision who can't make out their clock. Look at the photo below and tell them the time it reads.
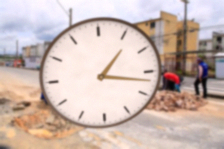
1:17
